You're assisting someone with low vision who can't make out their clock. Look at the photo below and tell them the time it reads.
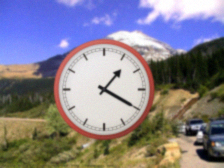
1:20
